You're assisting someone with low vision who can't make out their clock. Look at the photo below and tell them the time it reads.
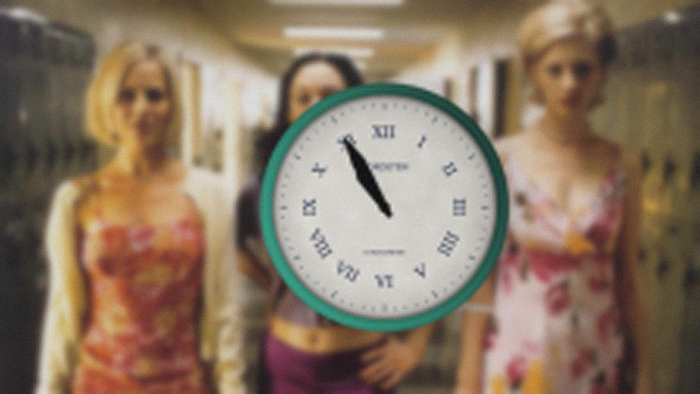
10:55
